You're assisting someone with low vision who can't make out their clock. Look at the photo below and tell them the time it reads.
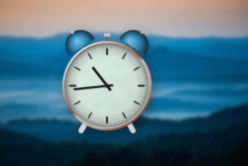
10:44
